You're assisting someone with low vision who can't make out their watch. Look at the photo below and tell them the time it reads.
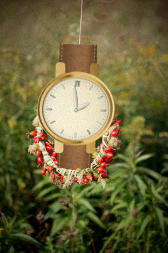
1:59
